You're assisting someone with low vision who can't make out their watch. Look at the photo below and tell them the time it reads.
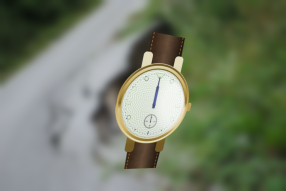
12:00
